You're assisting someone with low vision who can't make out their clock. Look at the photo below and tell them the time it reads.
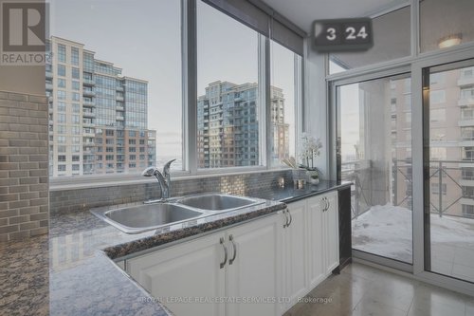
3:24
